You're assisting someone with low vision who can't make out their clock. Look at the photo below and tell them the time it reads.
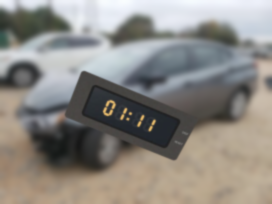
1:11
